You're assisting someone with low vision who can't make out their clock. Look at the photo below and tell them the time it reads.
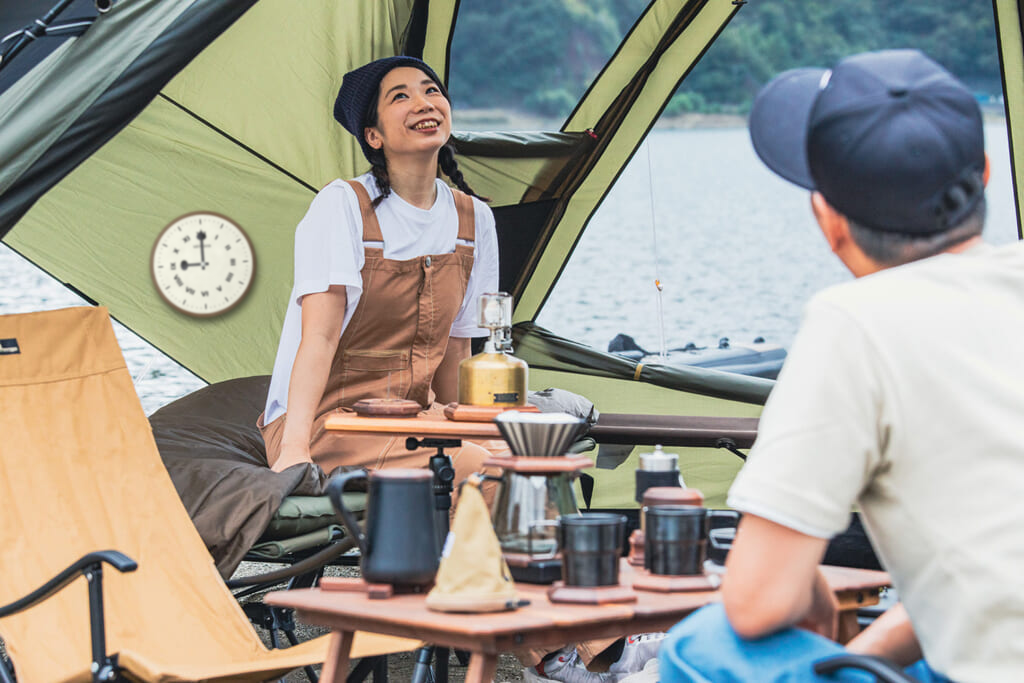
9:00
